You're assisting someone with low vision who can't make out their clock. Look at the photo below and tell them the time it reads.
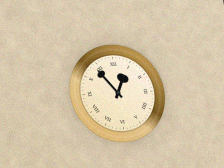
12:54
